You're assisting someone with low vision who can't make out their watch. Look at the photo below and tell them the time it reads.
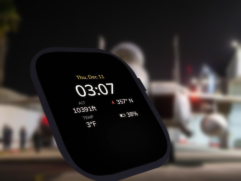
3:07
